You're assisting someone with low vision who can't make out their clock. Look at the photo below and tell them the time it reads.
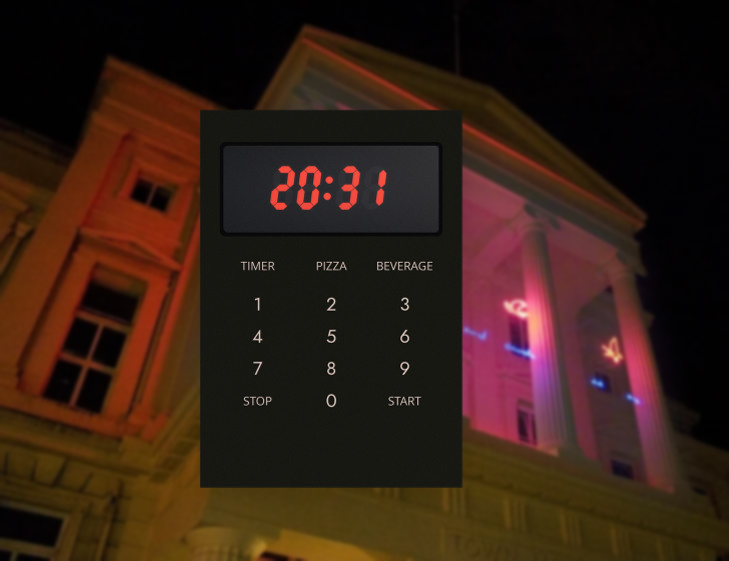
20:31
